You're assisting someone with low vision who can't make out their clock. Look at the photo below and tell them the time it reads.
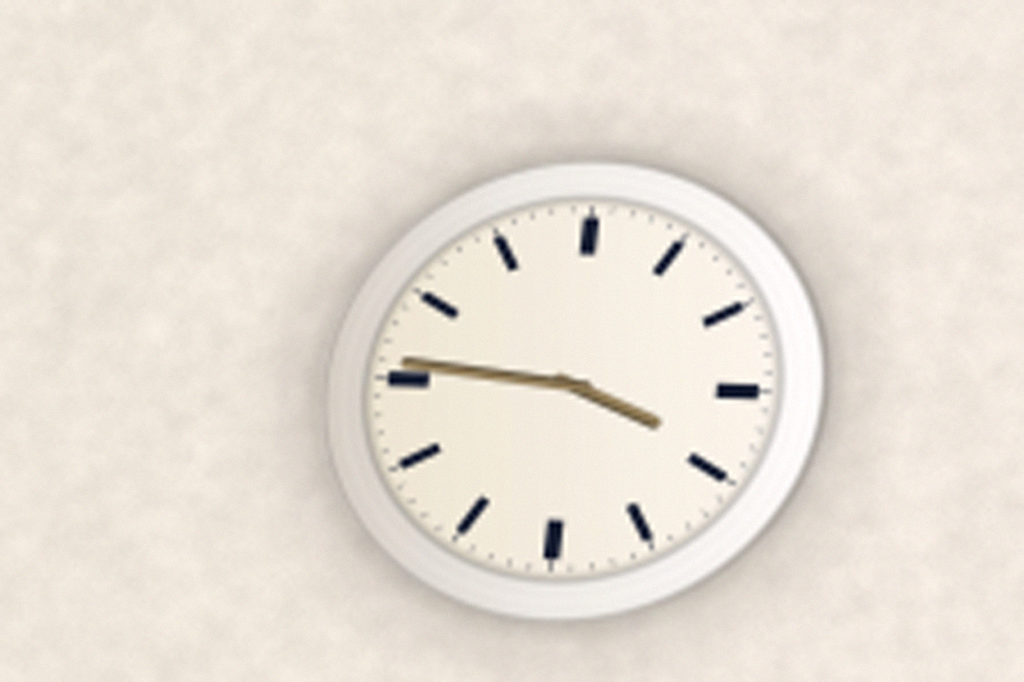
3:46
